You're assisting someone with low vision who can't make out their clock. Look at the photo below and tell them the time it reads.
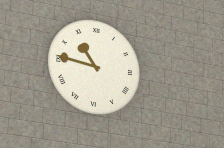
10:46
